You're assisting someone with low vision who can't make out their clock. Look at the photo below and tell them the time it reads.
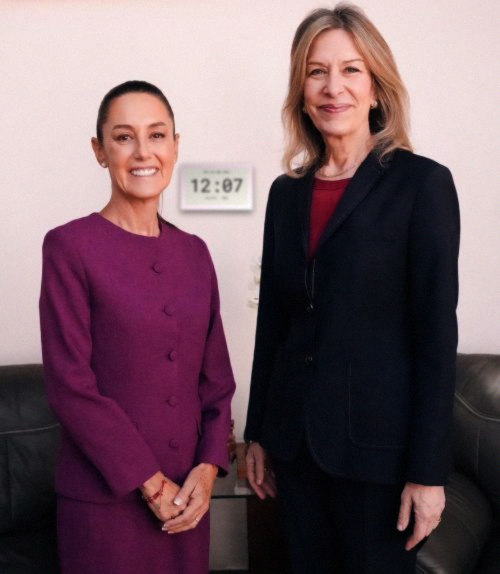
12:07
